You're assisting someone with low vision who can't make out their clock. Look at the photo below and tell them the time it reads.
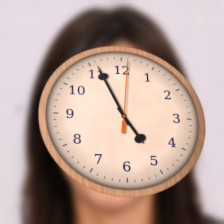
4:56:01
